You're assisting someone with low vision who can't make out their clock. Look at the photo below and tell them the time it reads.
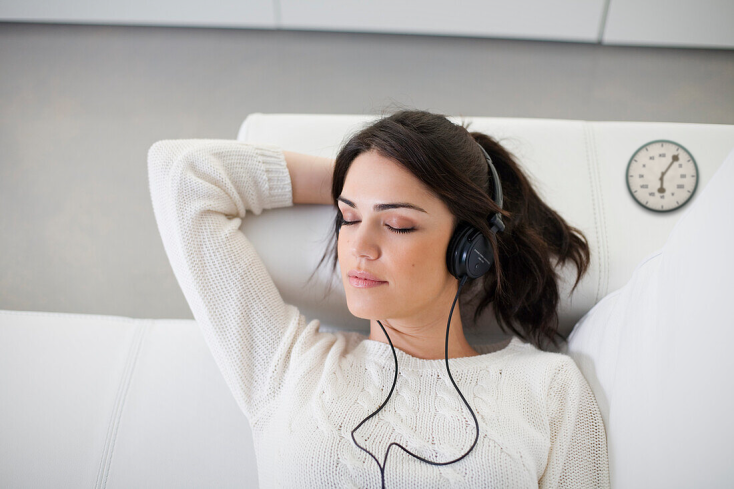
6:06
